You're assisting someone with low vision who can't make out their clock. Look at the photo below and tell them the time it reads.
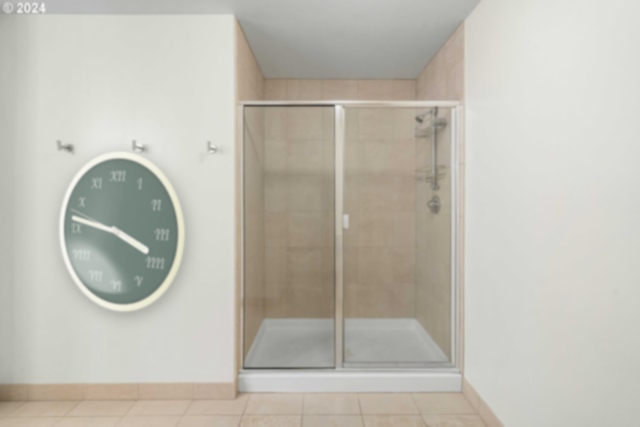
3:46:48
